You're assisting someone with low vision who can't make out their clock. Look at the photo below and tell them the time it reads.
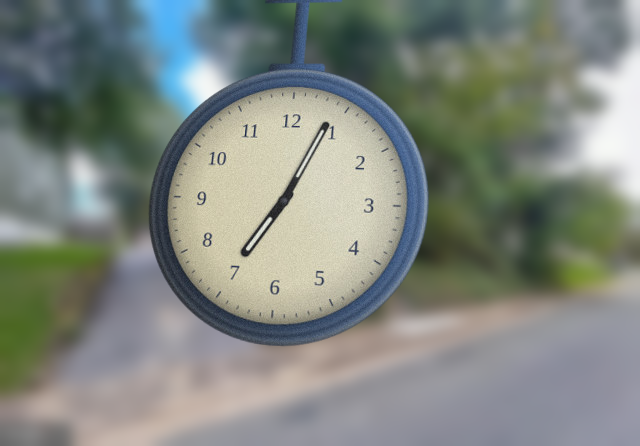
7:04
